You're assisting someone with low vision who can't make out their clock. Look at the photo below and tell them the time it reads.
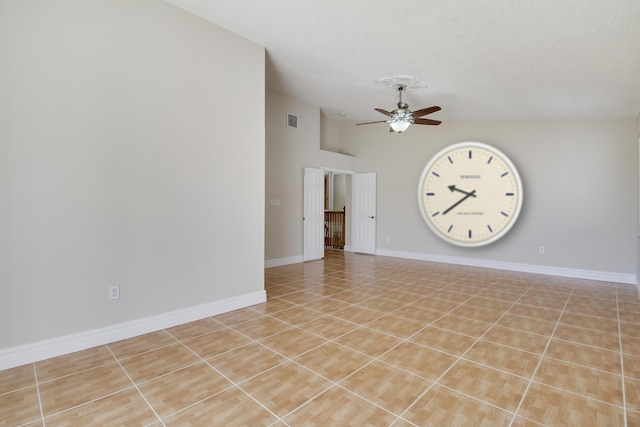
9:39
